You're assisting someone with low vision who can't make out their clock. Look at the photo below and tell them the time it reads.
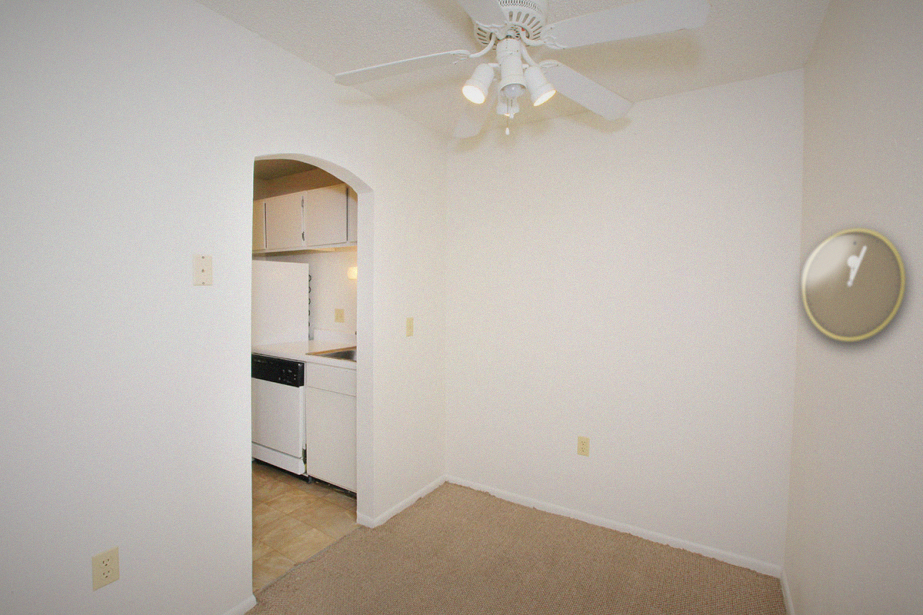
12:03
